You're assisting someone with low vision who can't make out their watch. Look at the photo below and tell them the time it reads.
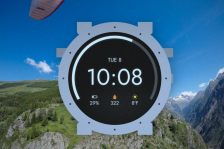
10:08
